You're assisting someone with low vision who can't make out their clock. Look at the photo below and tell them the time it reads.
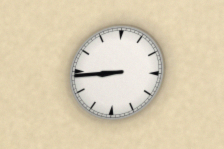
8:44
